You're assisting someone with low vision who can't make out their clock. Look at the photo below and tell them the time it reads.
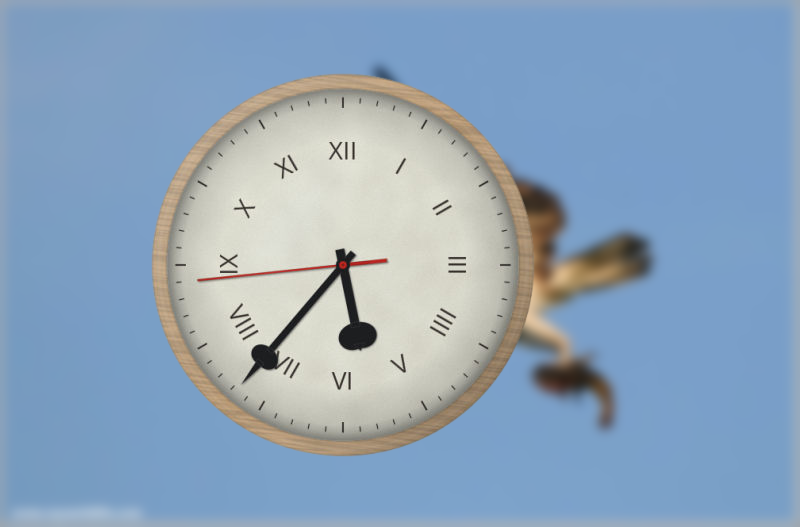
5:36:44
